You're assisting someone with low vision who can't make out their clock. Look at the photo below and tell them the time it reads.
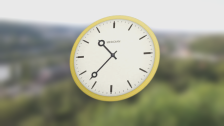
10:37
